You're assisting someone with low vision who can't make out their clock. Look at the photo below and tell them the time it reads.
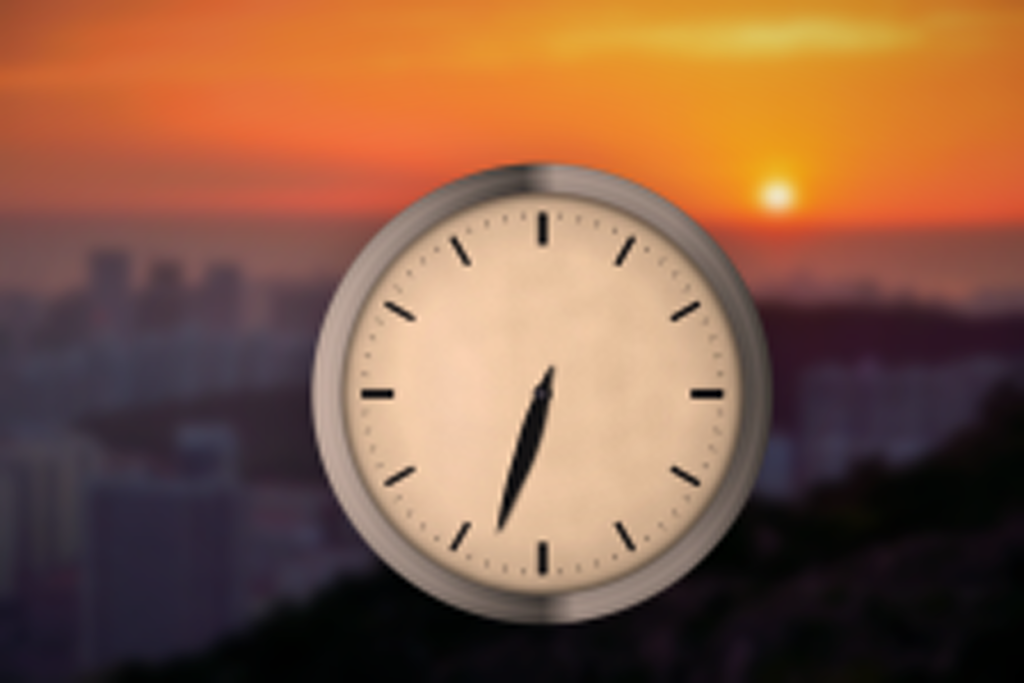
6:33
